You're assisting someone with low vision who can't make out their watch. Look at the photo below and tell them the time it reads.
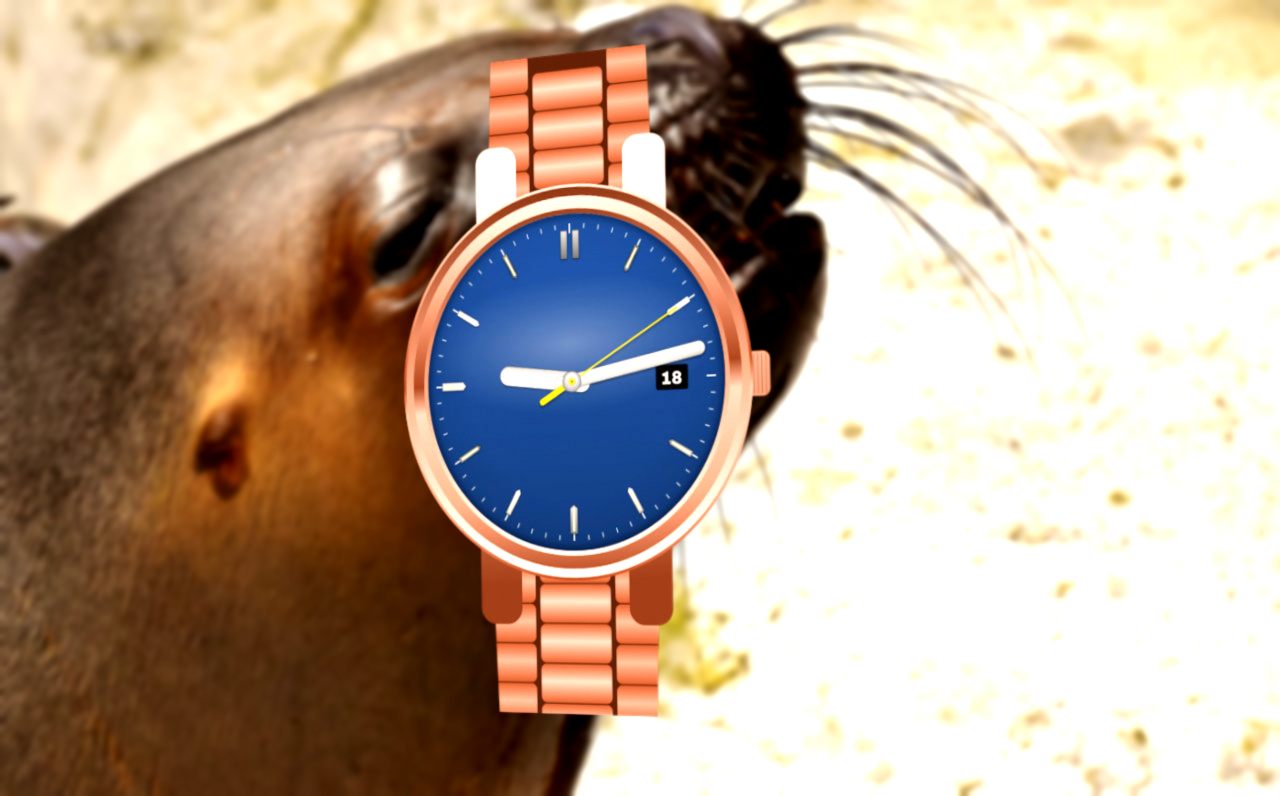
9:13:10
